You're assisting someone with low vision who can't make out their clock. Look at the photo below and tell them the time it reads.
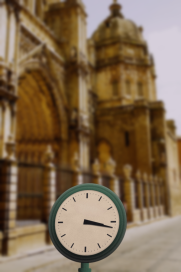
3:17
